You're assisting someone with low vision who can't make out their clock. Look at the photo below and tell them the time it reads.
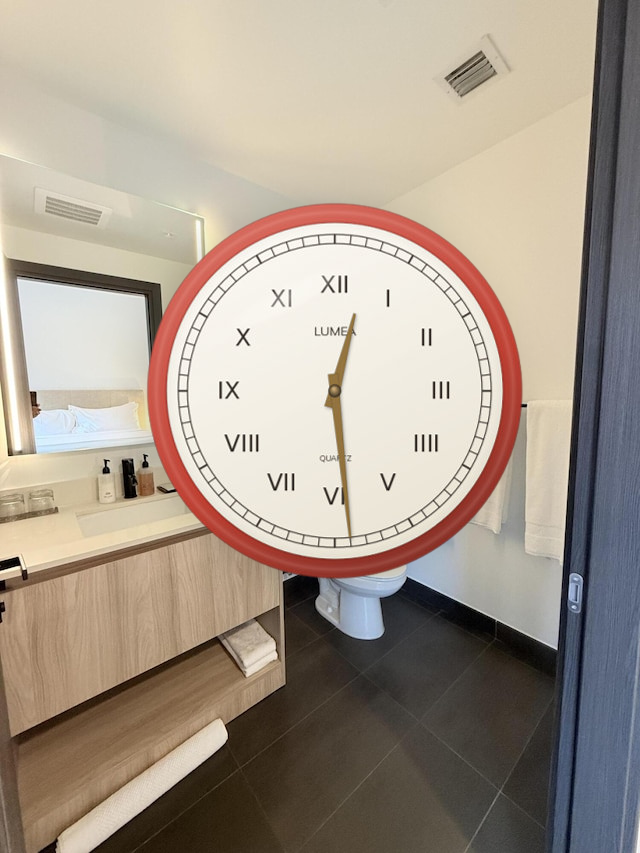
12:29
